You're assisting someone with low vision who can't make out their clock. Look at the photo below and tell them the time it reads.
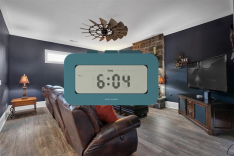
6:04
